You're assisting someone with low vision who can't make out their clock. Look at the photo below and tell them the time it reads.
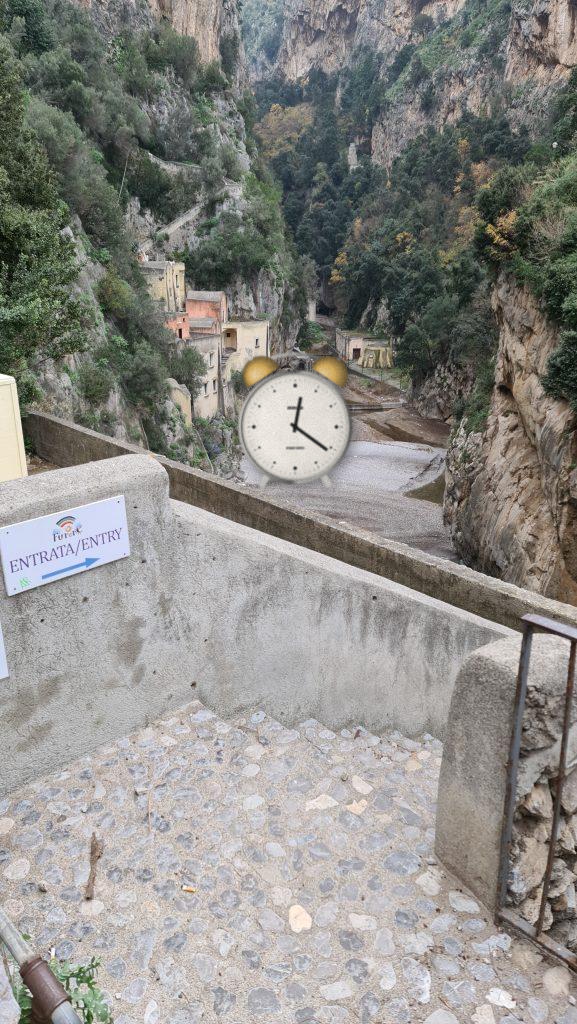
12:21
